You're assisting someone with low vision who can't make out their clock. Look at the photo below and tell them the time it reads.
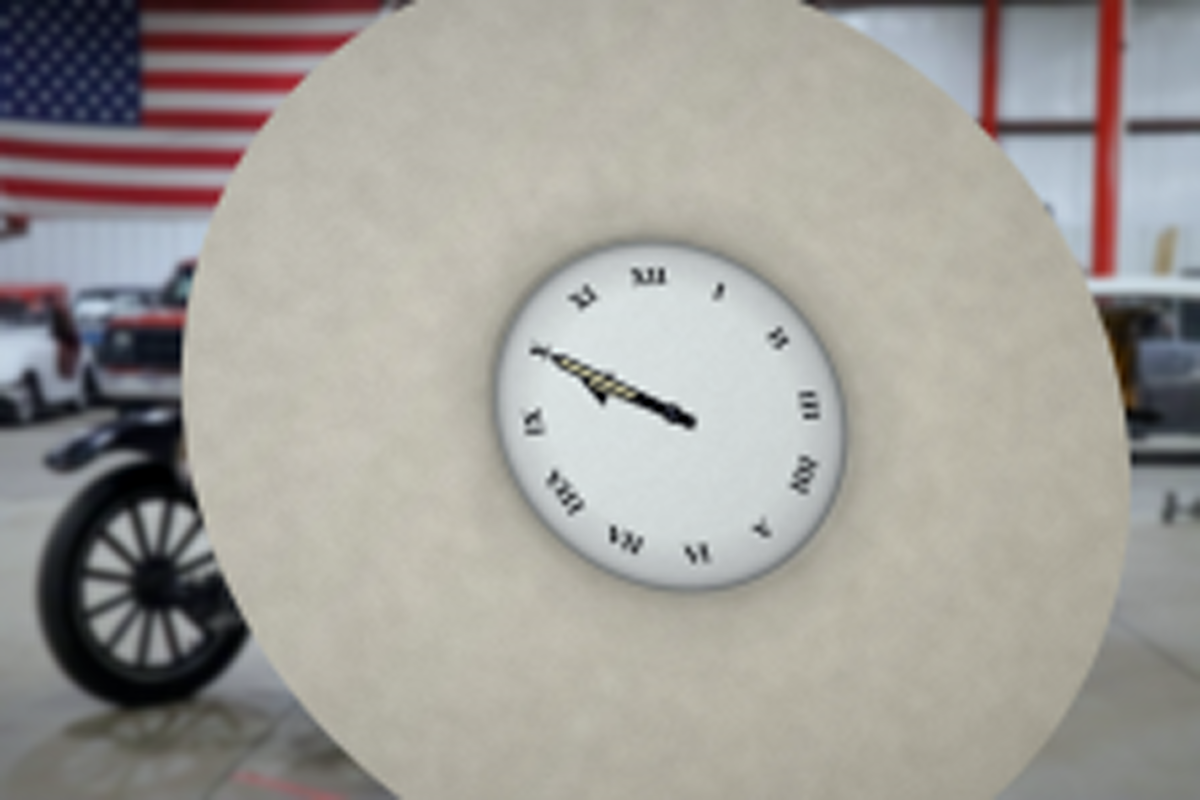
9:50
